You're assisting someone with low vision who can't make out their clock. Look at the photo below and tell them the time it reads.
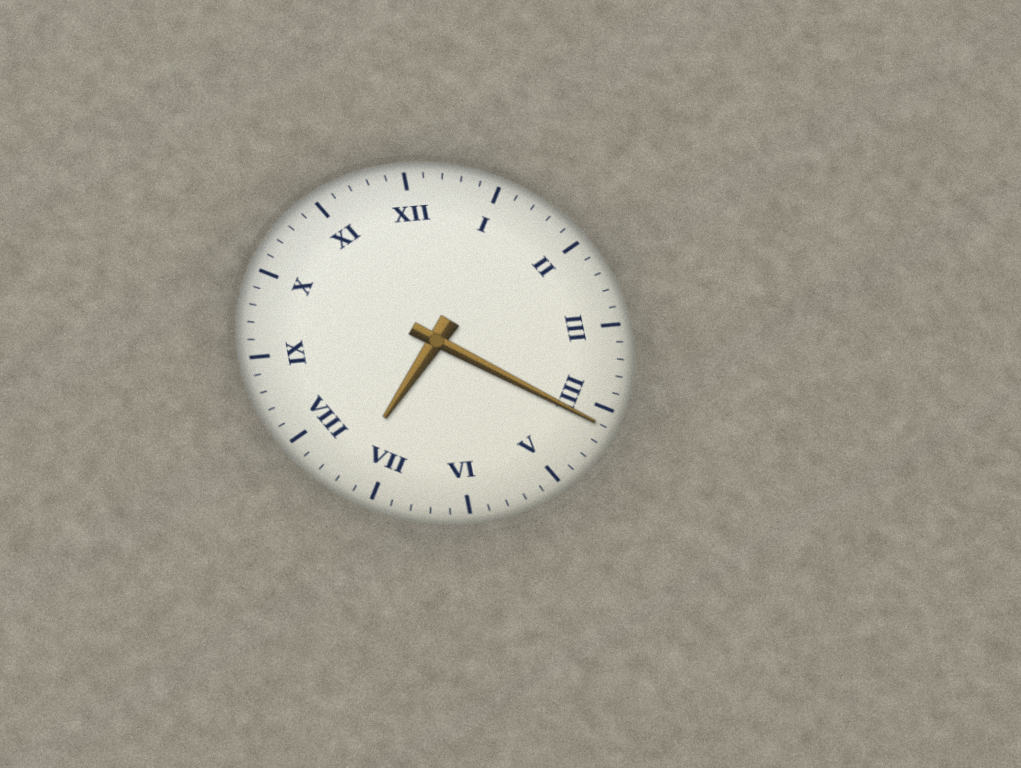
7:21
